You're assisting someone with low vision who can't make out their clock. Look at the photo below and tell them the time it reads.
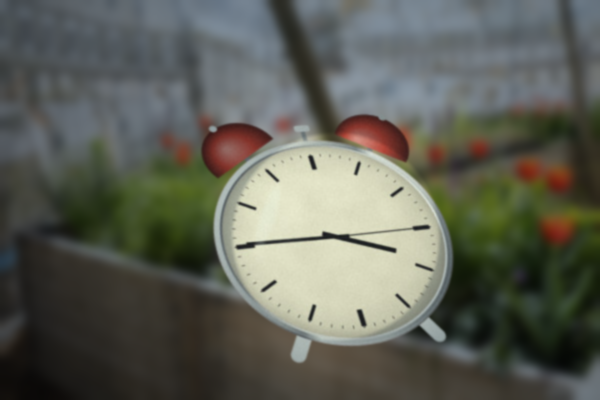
3:45:15
